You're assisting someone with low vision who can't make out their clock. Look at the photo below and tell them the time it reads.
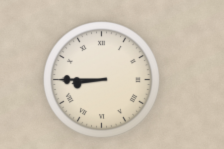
8:45
